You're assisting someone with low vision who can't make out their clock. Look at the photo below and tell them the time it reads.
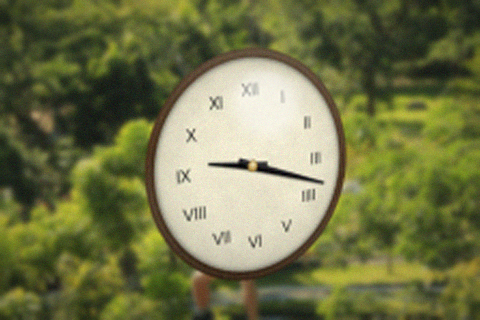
9:18
